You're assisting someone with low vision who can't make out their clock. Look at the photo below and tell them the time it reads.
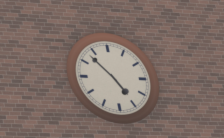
4:53
